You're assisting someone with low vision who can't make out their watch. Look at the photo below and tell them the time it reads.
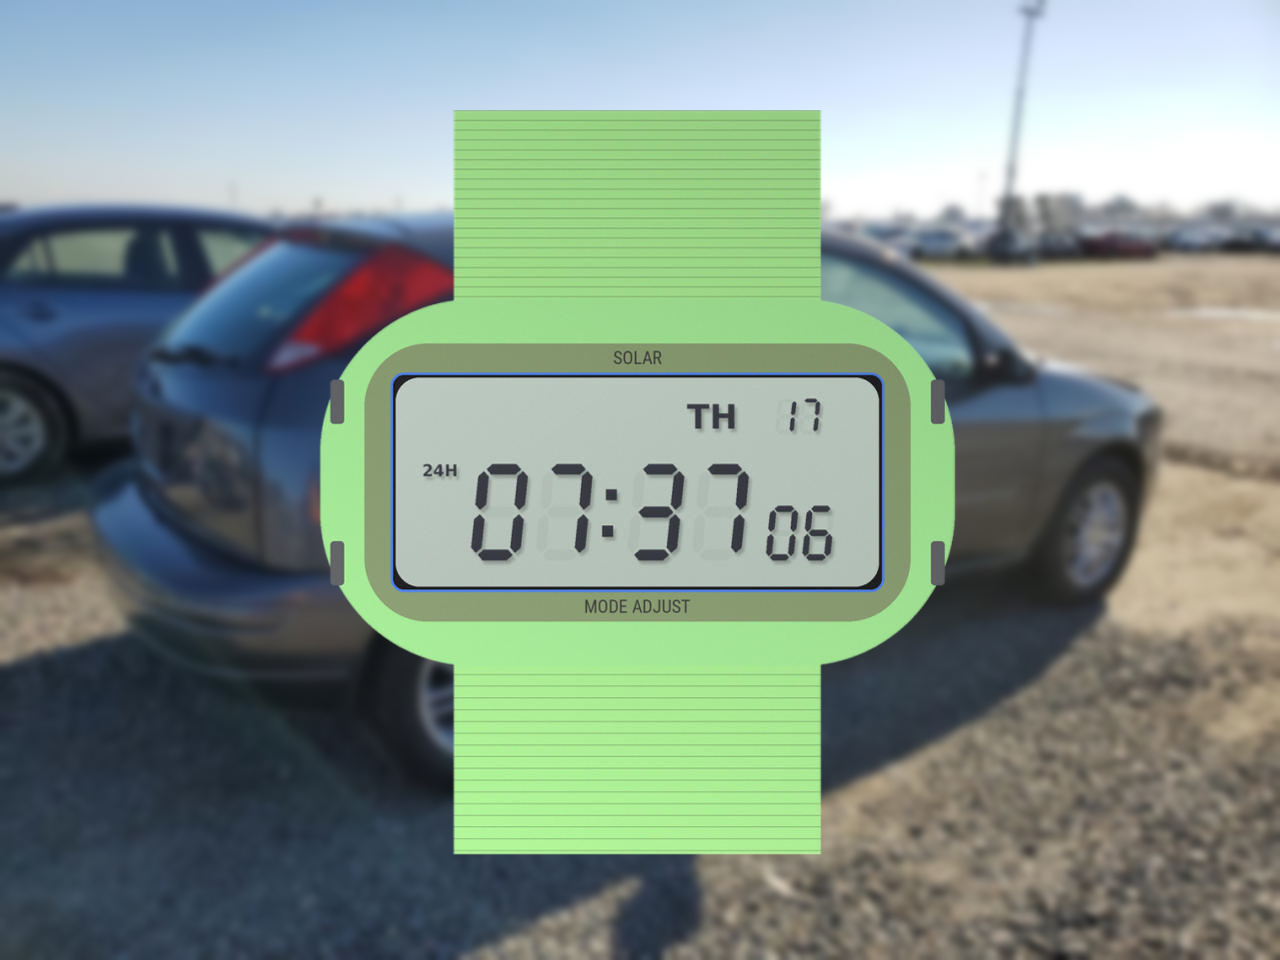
7:37:06
